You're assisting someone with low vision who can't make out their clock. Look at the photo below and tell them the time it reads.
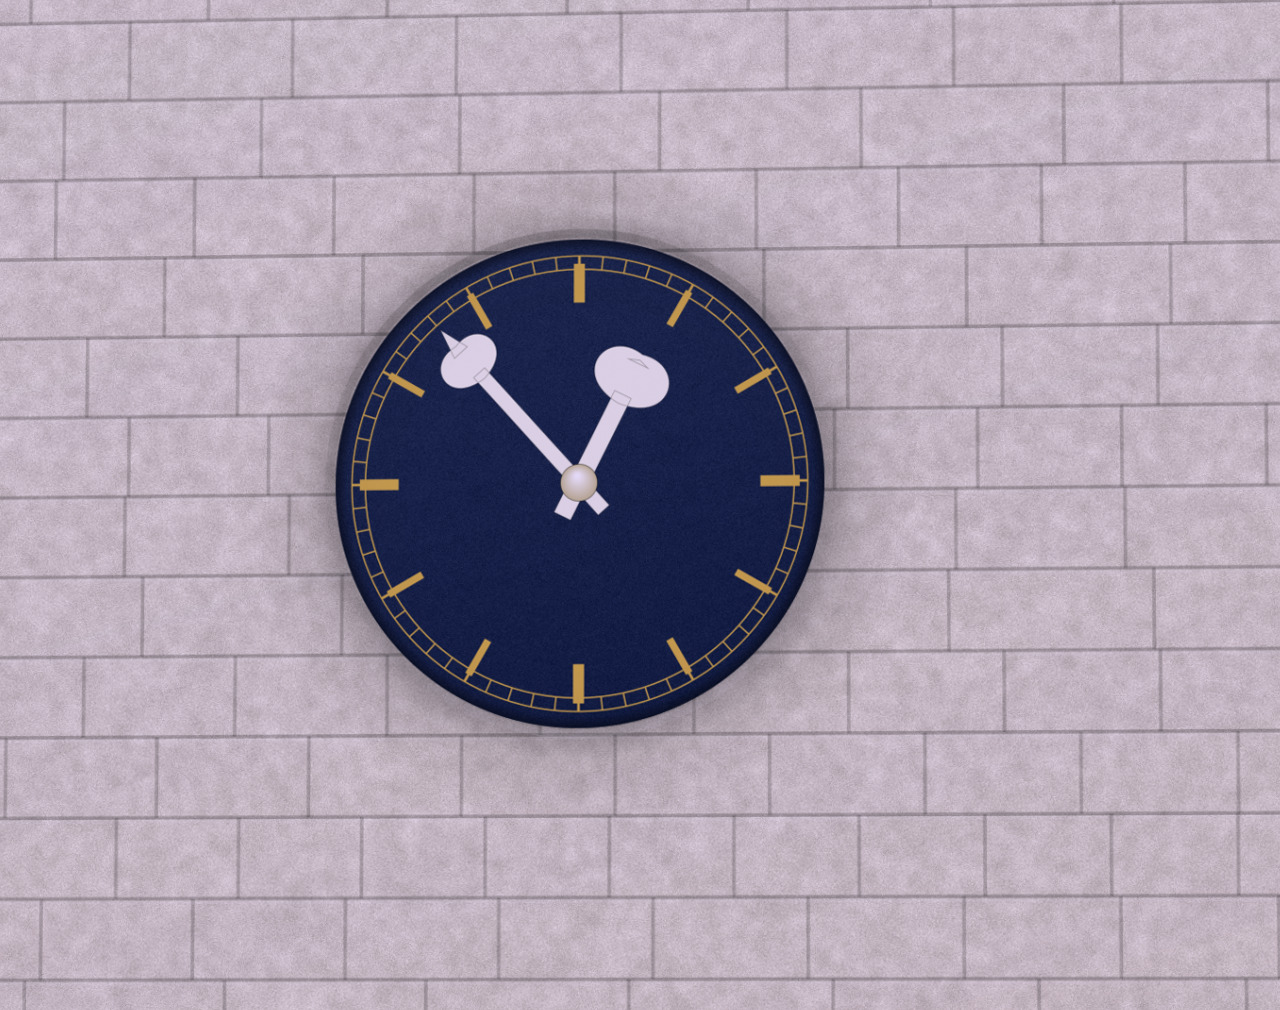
12:53
